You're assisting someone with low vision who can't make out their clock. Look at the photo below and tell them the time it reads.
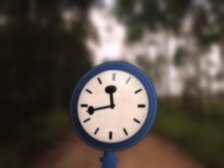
11:43
